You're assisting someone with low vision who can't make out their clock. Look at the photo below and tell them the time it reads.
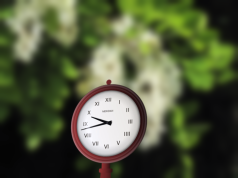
9:43
